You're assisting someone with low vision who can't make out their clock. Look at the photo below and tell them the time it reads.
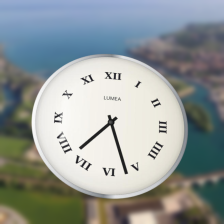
7:27
